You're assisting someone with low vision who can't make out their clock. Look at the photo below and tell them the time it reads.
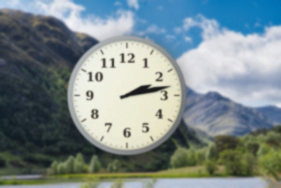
2:13
